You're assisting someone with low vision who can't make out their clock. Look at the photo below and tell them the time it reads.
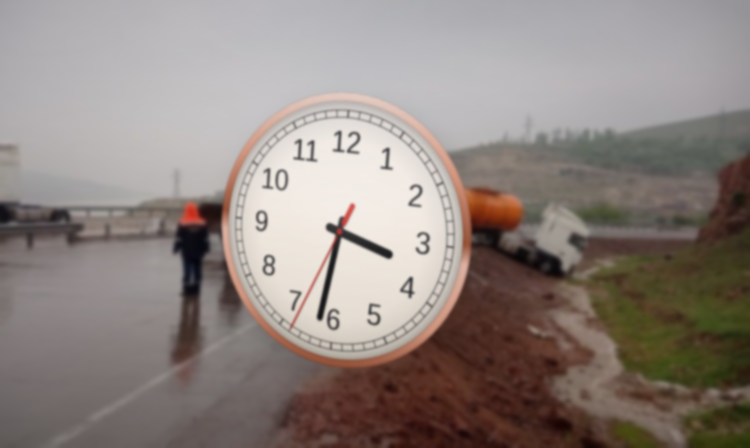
3:31:34
